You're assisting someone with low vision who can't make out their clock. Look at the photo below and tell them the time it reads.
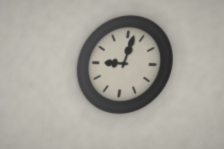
9:02
